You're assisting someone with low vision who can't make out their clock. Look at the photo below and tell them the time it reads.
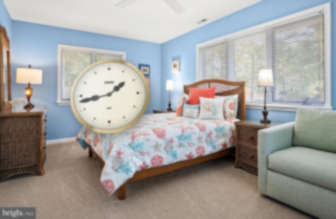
1:43
